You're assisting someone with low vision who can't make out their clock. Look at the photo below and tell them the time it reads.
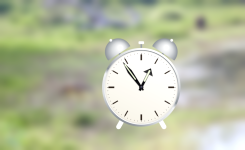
12:54
